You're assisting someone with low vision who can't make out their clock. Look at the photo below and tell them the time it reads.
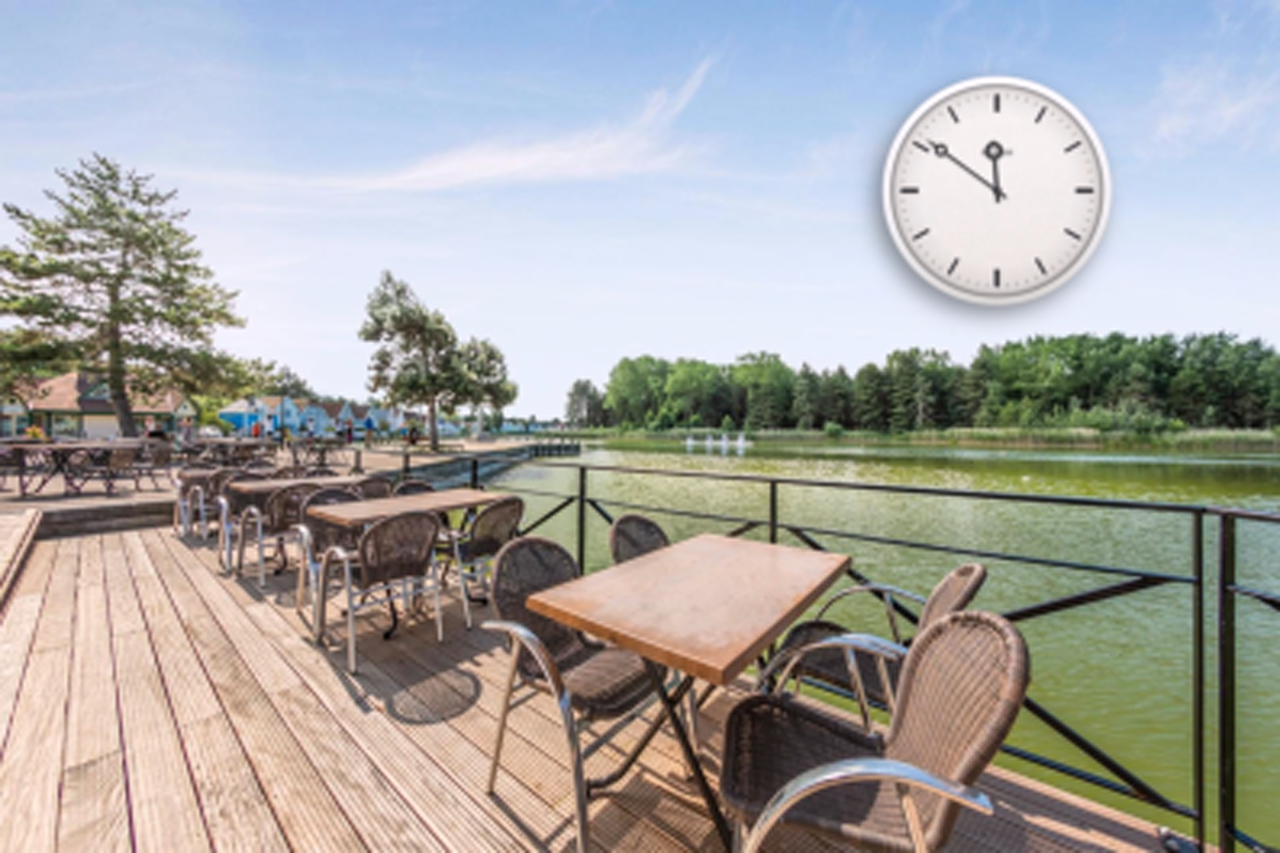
11:51
